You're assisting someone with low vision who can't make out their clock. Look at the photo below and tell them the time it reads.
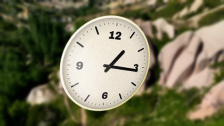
1:16
